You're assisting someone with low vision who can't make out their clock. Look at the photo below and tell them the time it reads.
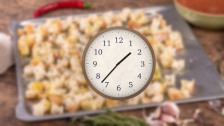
1:37
